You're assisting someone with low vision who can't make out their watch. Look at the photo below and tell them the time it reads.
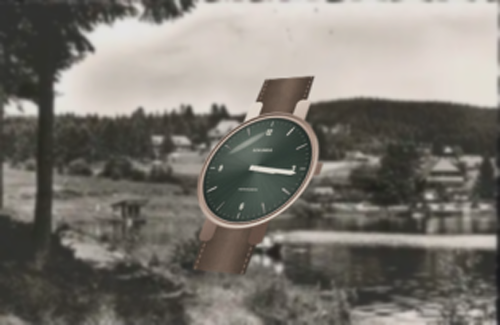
3:16
